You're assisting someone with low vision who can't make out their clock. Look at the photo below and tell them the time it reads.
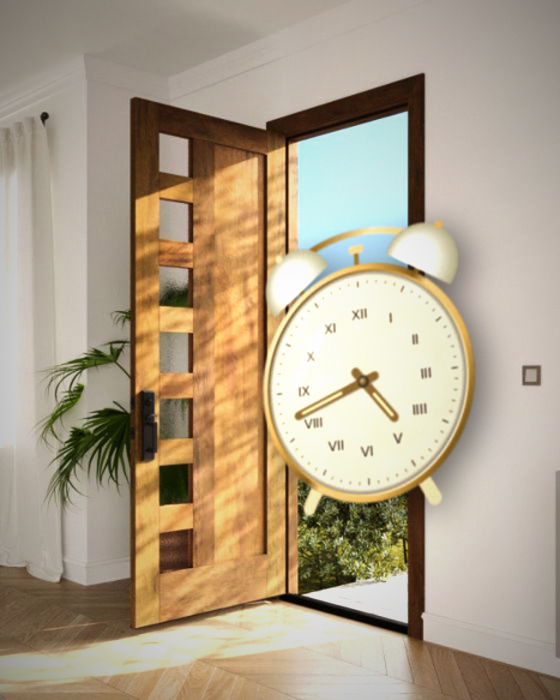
4:42
